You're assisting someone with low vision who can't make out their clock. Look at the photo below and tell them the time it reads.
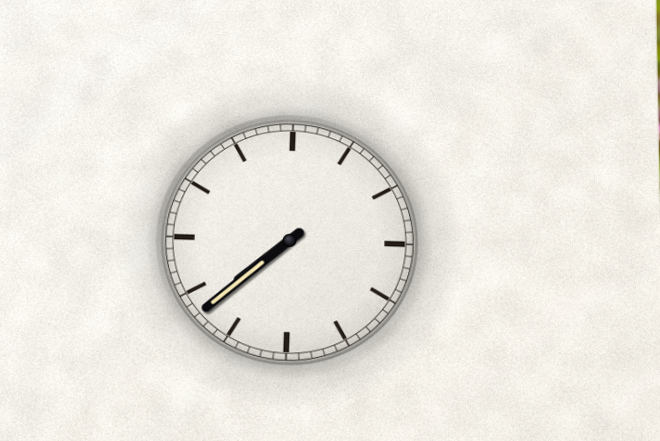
7:38
